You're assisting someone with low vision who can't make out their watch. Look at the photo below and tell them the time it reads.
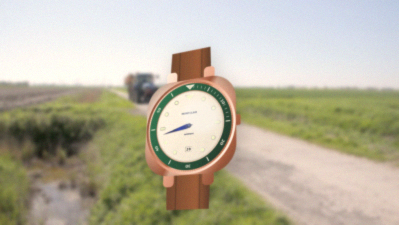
8:43
